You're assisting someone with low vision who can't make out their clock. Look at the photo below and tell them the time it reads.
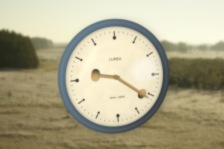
9:21
